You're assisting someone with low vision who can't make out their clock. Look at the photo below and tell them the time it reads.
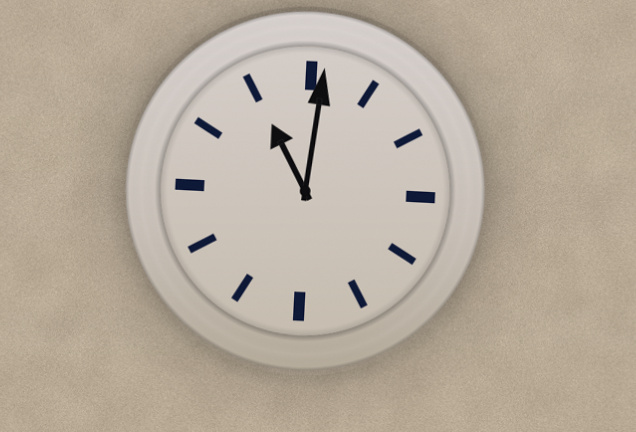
11:01
